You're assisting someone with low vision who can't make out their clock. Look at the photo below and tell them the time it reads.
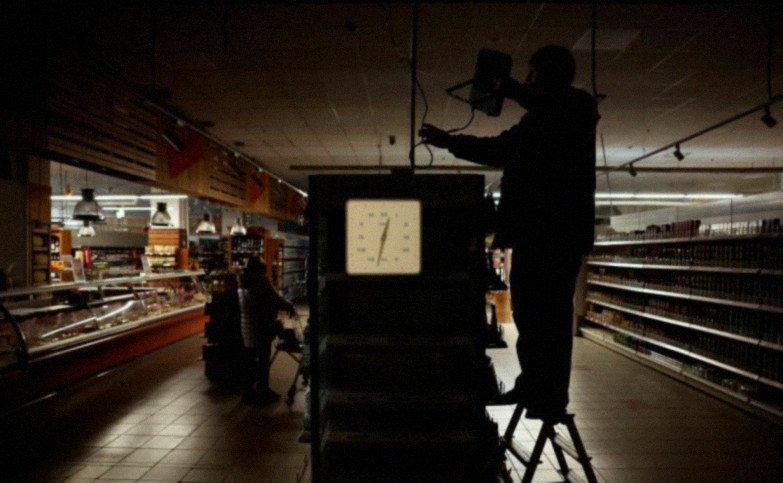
12:32
